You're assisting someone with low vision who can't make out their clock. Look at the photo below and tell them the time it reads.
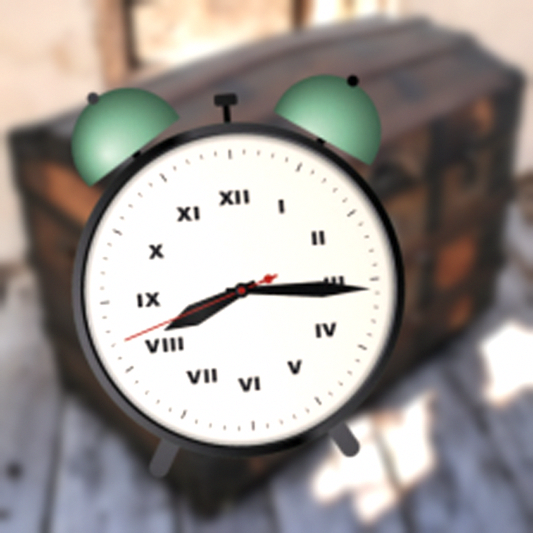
8:15:42
